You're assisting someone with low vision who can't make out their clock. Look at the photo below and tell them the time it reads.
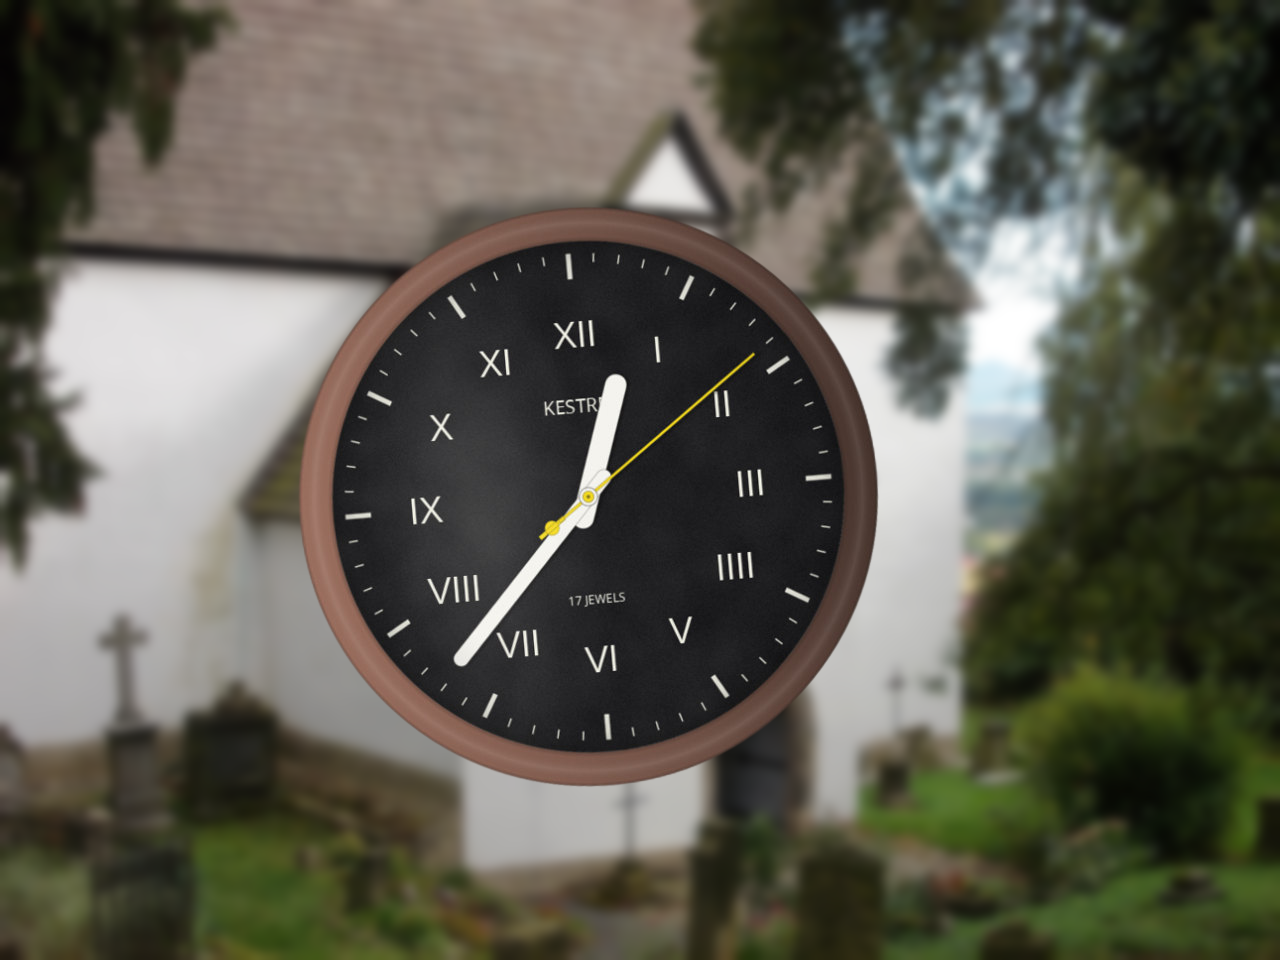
12:37:09
